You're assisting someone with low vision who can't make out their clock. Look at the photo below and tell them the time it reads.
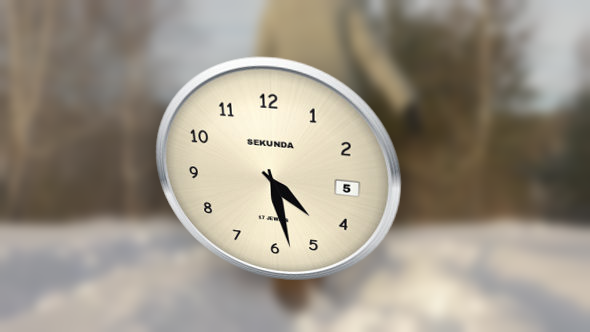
4:28
